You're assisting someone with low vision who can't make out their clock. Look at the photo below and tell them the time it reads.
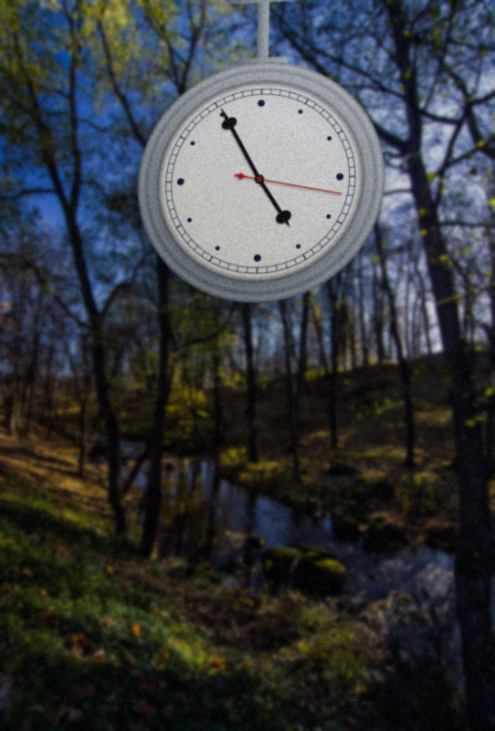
4:55:17
